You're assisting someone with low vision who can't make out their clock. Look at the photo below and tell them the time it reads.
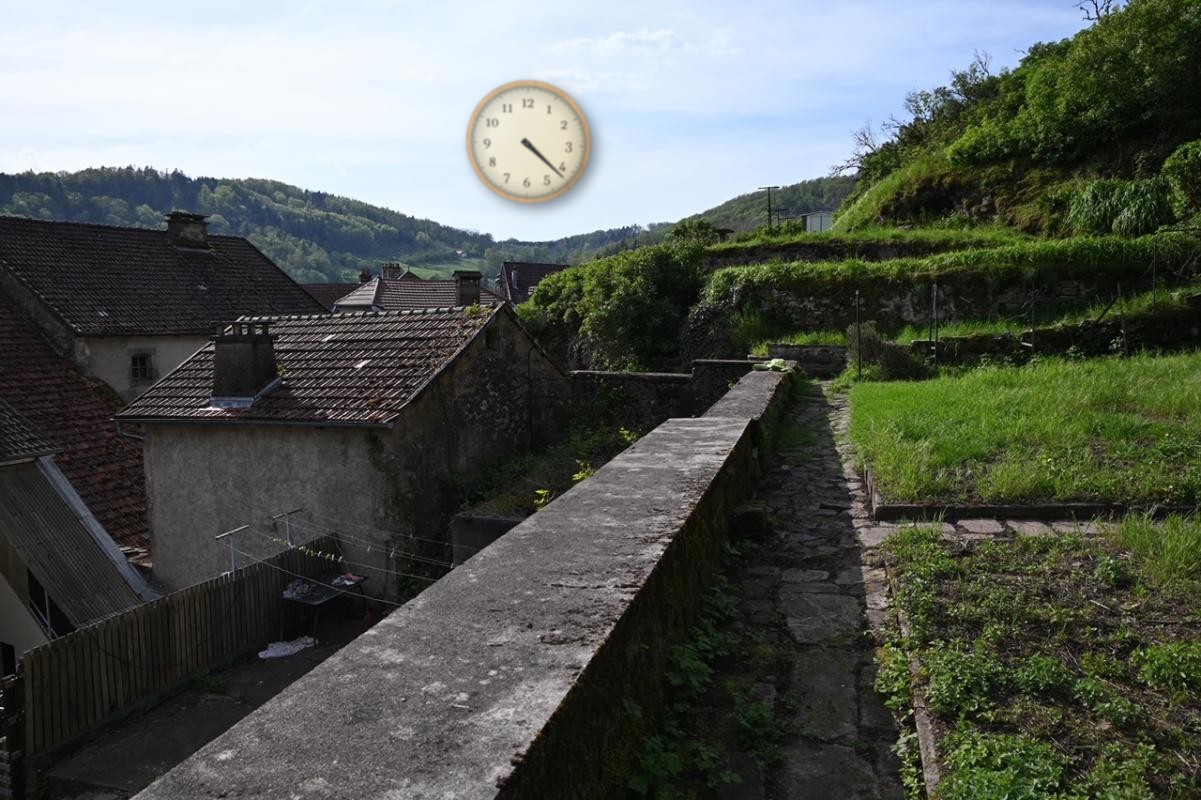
4:22
